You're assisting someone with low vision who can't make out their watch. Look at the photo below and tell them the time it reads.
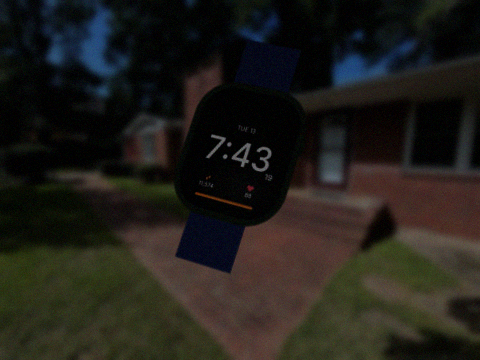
7:43:19
